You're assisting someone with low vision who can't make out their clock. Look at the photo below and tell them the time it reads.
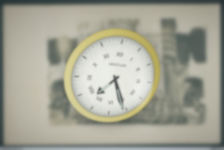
7:26
